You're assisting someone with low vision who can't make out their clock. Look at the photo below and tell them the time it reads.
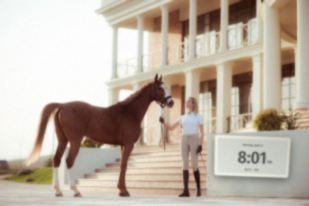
8:01
